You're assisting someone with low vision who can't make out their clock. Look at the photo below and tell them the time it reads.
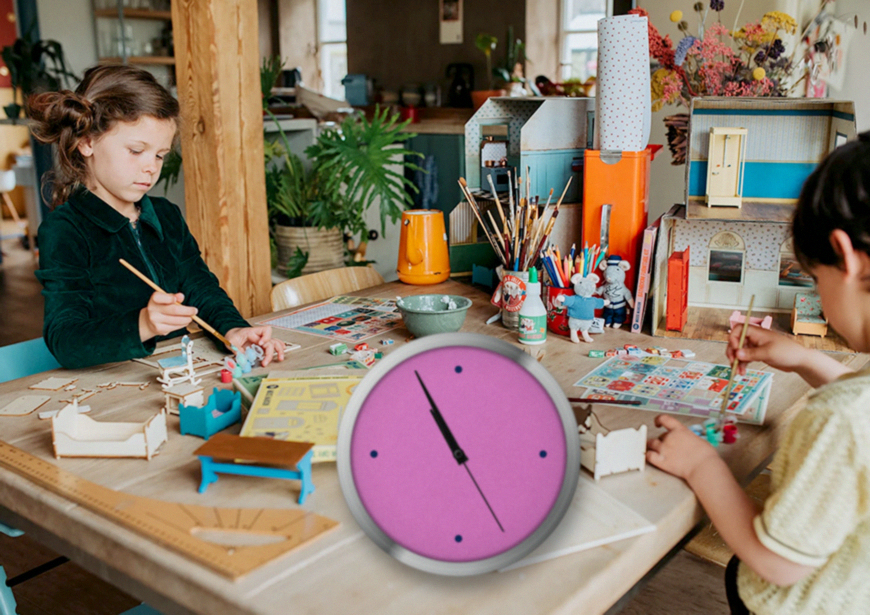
10:55:25
